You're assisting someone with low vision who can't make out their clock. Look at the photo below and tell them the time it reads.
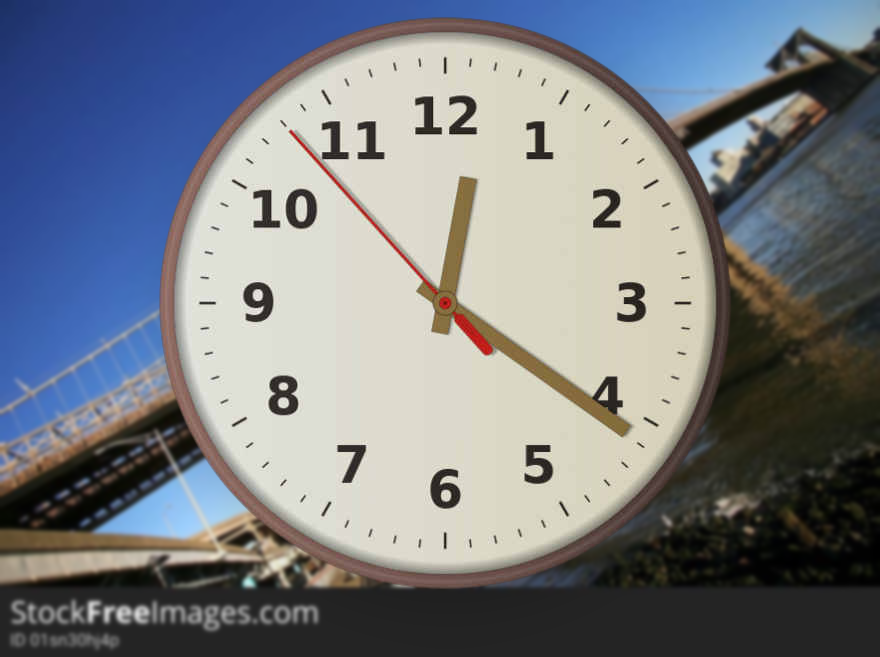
12:20:53
